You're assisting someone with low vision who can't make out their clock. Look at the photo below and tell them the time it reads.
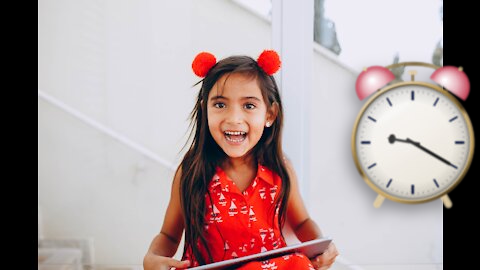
9:20
